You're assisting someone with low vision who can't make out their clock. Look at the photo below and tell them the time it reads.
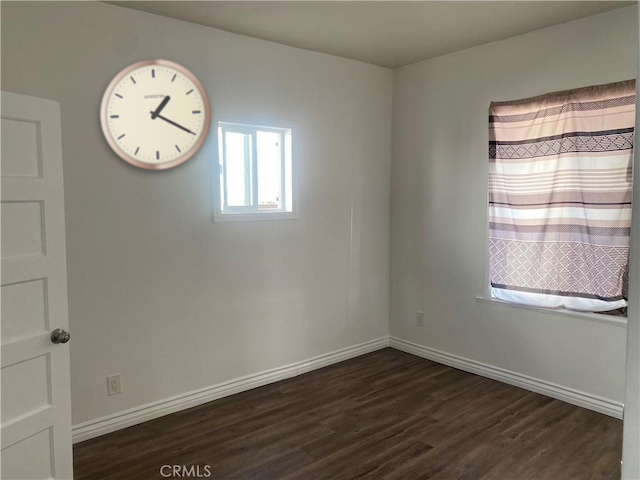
1:20
